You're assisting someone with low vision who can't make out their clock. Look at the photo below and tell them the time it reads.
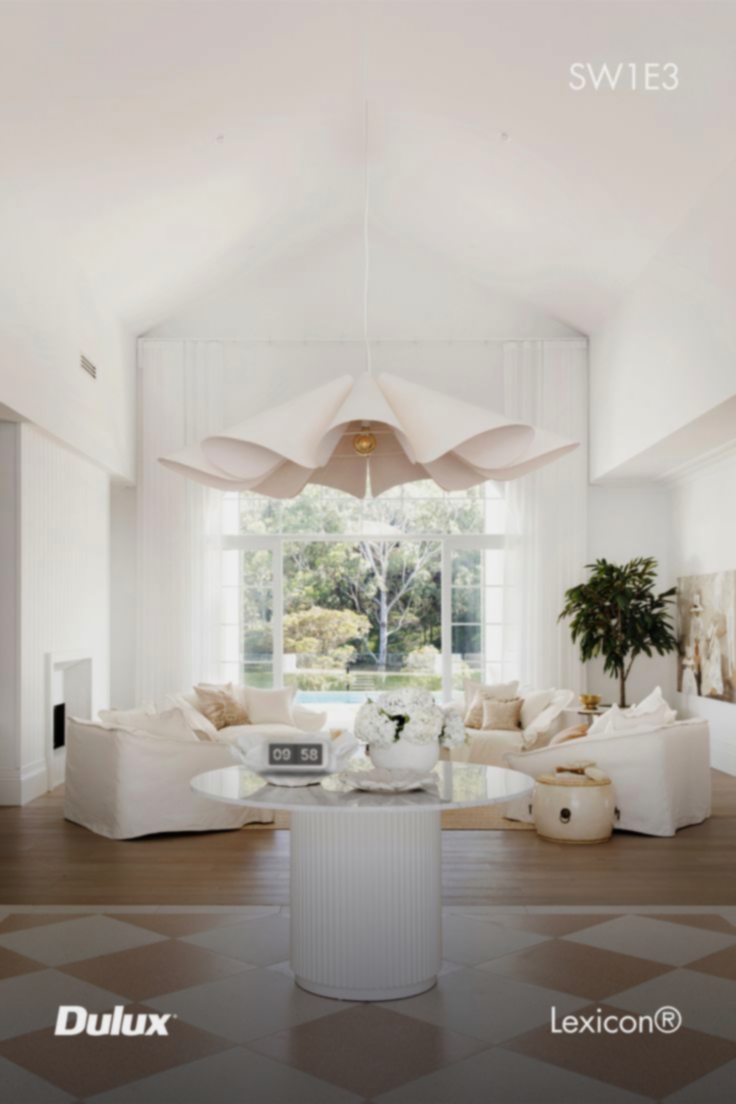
9:58
